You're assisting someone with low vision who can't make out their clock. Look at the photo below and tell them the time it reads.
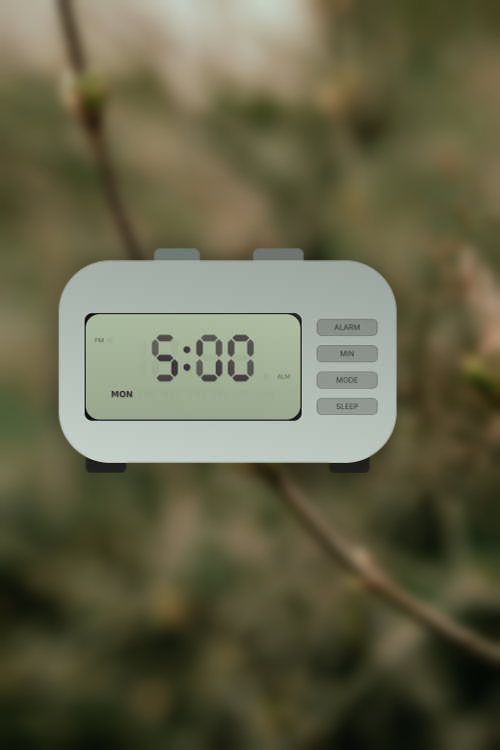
5:00
